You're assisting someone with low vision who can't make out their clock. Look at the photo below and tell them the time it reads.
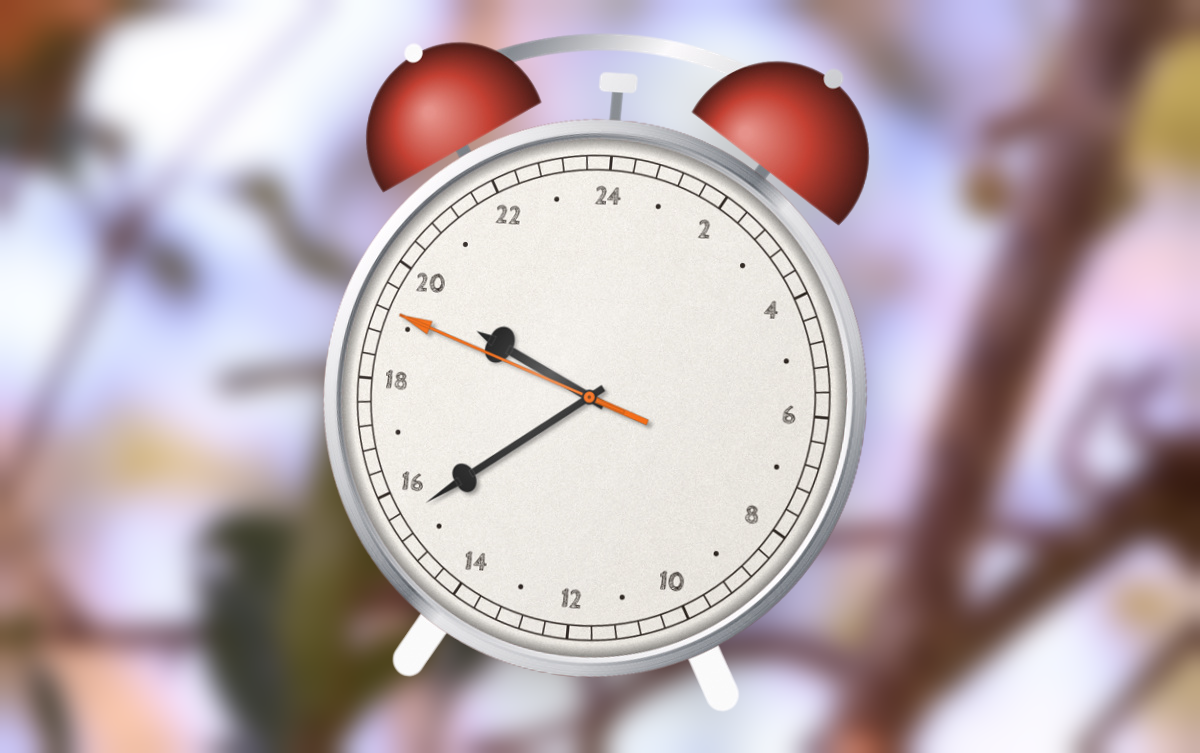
19:38:48
